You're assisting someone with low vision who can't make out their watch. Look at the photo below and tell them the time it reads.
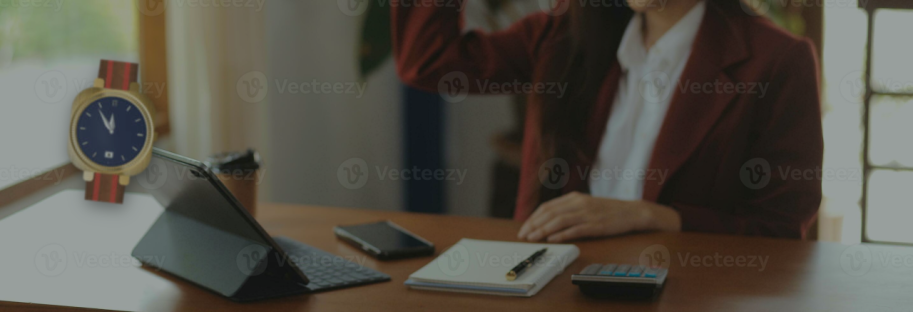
11:54
